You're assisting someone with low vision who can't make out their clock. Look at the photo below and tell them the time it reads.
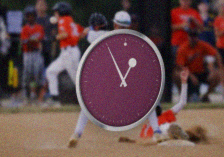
12:55
